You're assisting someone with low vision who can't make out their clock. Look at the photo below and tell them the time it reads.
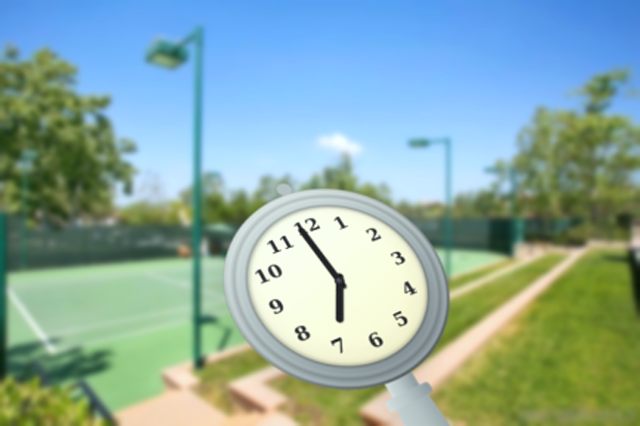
6:59
